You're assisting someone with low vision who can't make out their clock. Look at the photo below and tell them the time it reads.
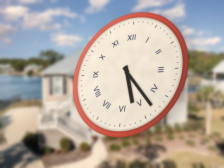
5:23
